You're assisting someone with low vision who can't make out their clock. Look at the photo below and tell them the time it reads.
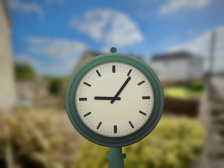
9:06
